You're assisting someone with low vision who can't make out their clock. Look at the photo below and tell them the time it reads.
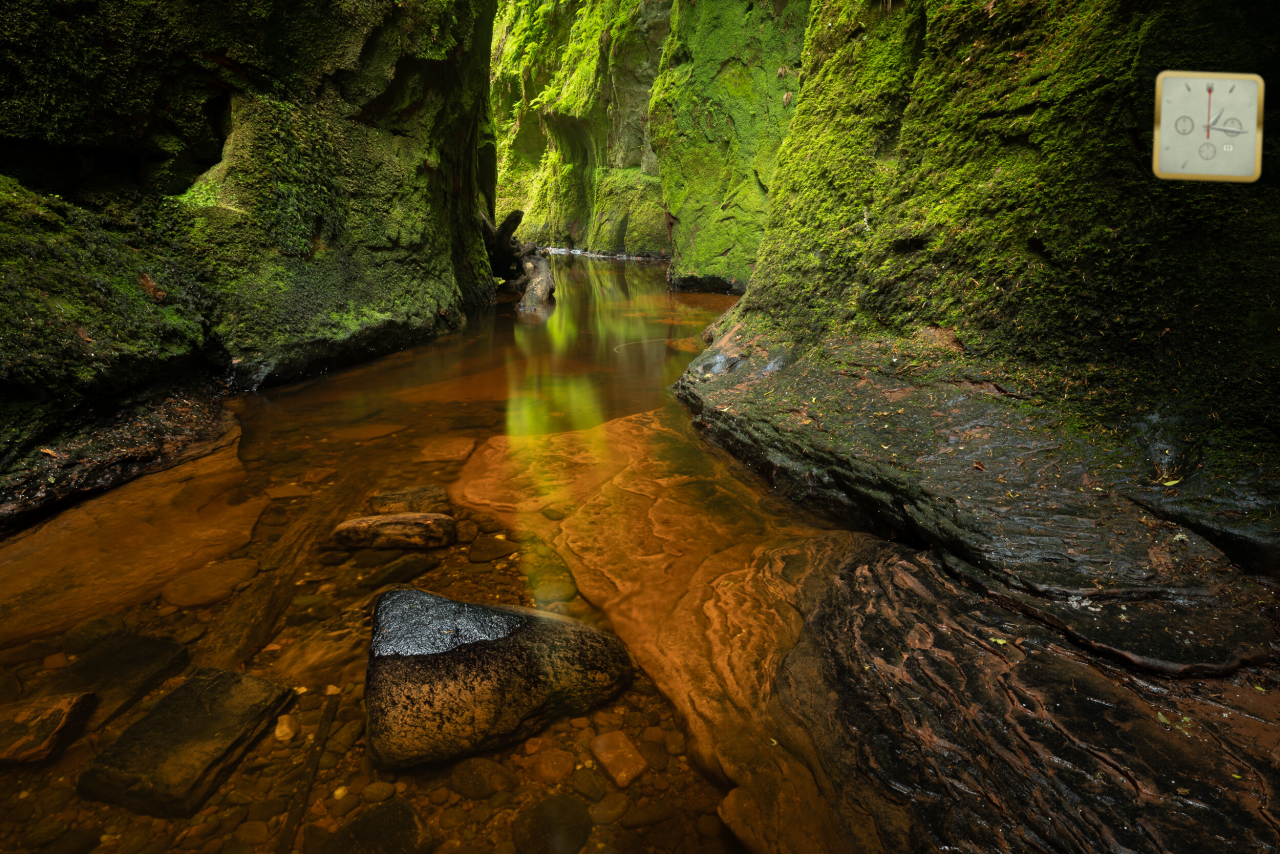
1:16
